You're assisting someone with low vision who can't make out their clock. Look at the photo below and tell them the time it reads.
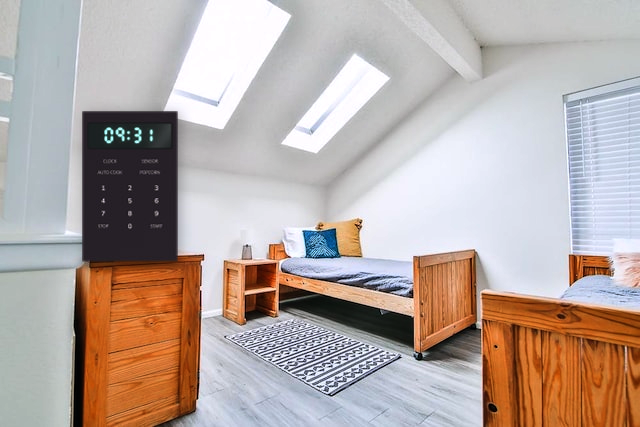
9:31
